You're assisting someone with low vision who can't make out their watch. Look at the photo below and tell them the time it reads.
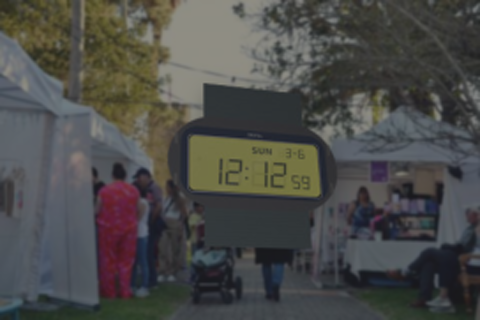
12:12:59
